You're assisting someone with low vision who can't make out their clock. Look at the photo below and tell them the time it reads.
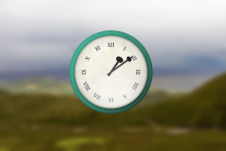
1:09
